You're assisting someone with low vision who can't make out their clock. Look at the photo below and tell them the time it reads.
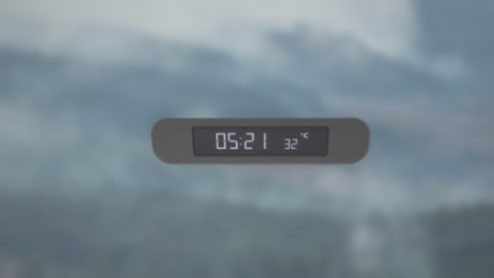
5:21
